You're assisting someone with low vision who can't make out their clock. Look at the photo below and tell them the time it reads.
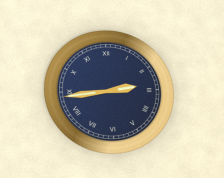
2:44
